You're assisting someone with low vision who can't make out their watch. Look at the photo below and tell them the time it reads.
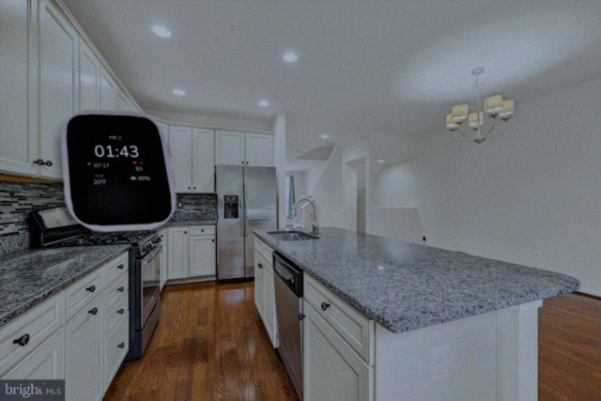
1:43
